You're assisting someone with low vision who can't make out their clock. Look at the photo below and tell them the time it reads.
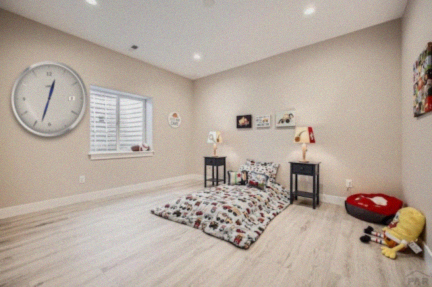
12:33
